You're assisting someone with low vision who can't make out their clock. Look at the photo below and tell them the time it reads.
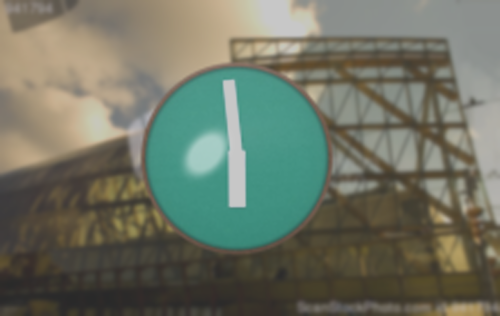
5:59
